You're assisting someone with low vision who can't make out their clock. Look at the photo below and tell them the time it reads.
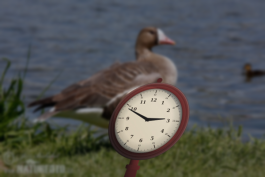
2:49
